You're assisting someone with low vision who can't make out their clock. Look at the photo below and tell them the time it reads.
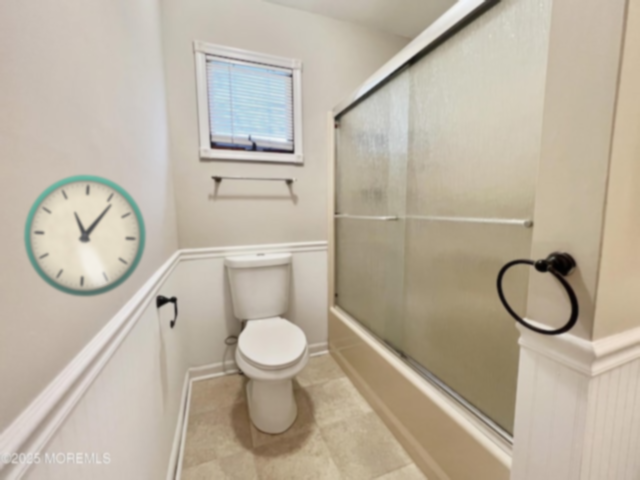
11:06
